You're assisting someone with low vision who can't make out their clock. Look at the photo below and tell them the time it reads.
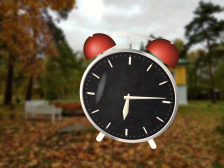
6:14
